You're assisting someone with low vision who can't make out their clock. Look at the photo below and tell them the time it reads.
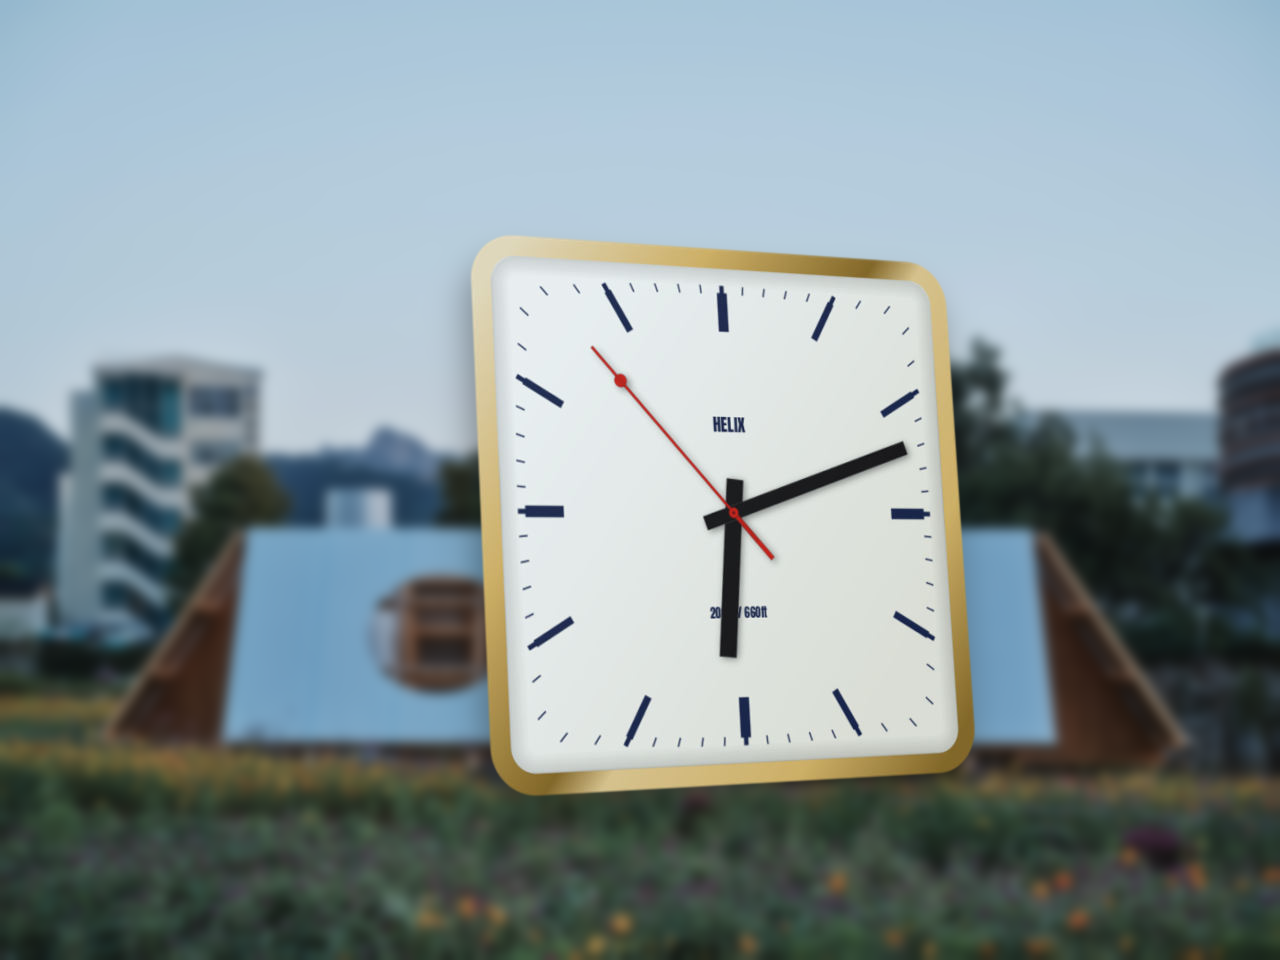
6:11:53
